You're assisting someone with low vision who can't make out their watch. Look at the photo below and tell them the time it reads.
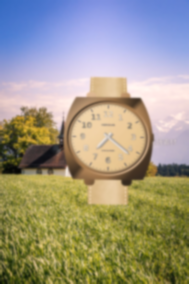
7:22
